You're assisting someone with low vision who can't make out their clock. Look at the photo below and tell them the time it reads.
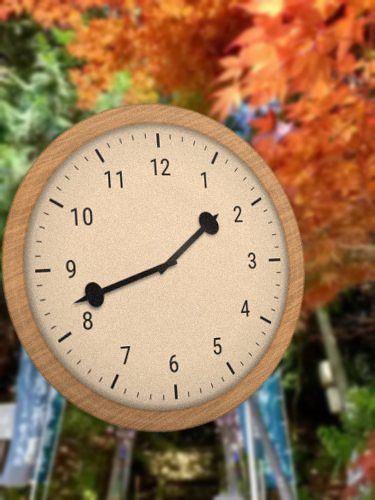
1:42
